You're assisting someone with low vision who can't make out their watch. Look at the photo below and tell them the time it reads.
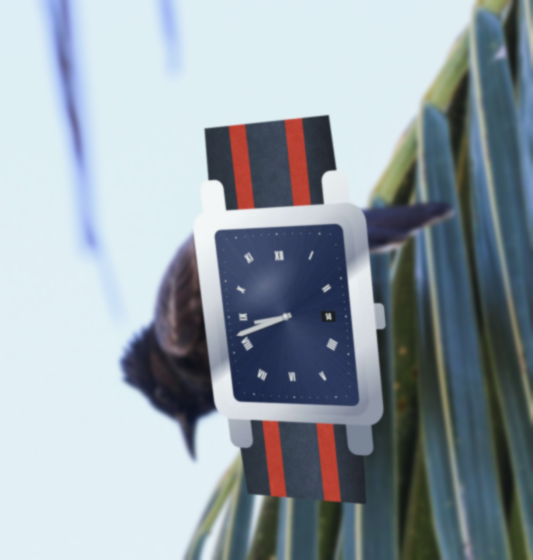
8:42
